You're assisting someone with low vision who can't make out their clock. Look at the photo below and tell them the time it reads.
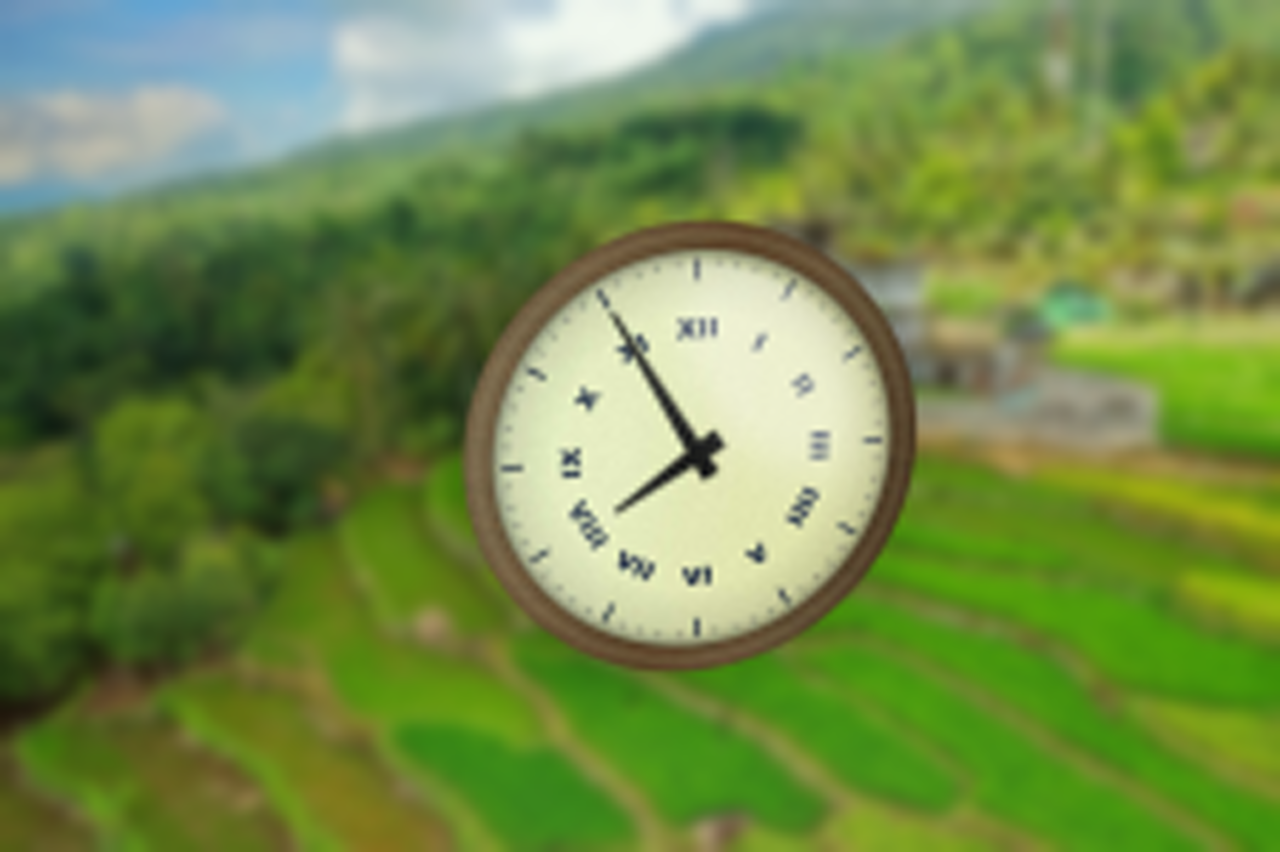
7:55
